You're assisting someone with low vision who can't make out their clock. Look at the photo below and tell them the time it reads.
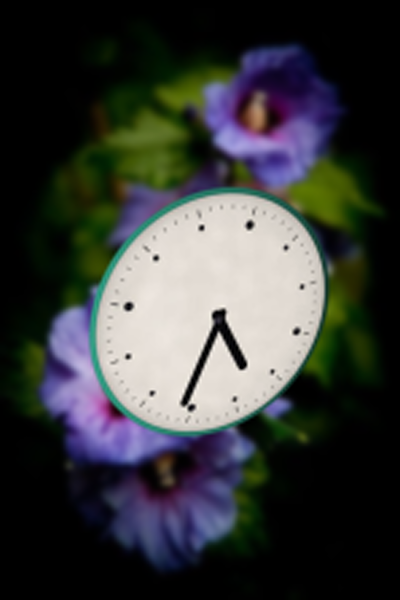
4:31
